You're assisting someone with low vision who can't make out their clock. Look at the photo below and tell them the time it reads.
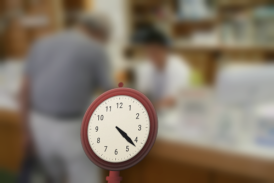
4:22
